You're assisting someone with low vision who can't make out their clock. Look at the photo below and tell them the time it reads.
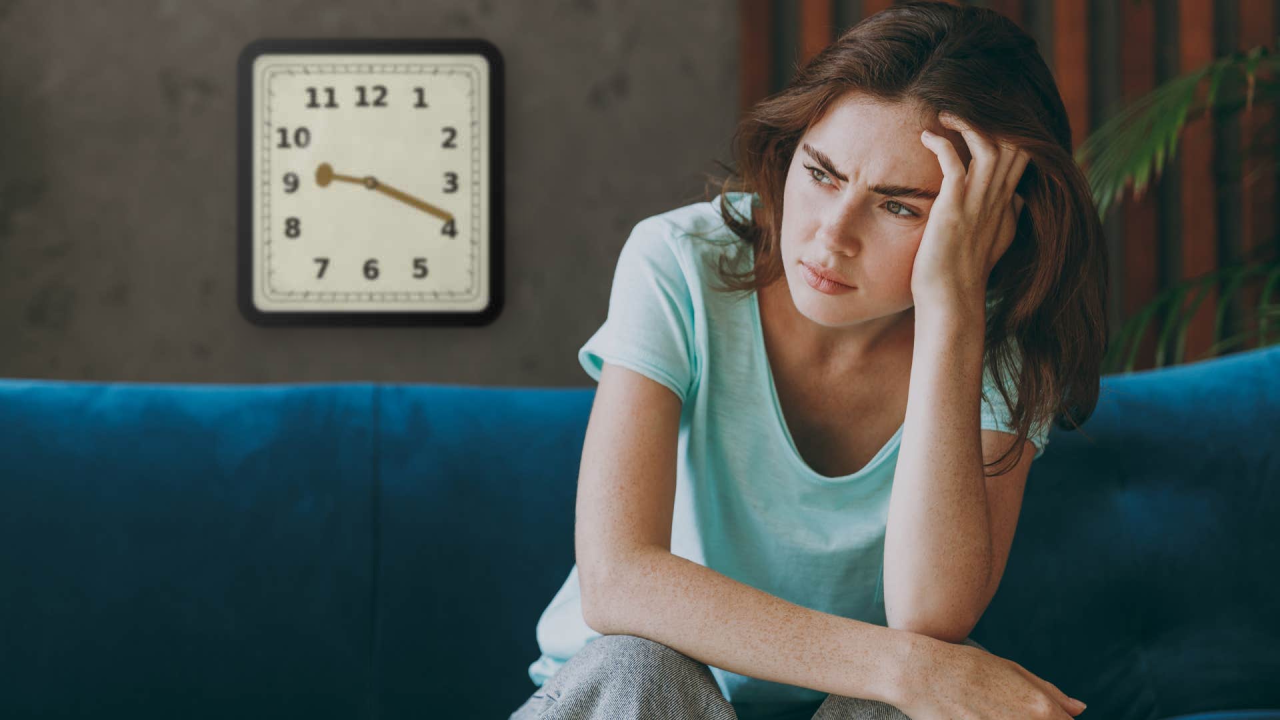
9:19
